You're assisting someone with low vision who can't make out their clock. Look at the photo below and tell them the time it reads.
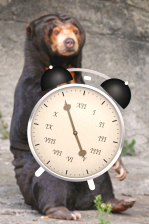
4:55
